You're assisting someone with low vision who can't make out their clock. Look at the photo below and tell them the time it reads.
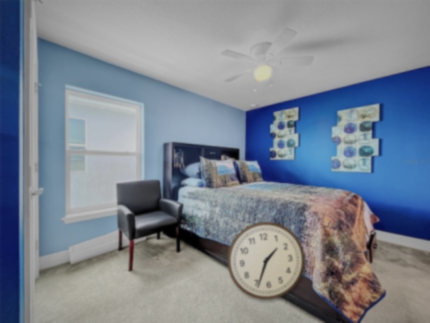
1:34
